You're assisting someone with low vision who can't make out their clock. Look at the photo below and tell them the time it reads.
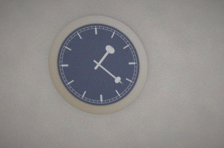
1:22
